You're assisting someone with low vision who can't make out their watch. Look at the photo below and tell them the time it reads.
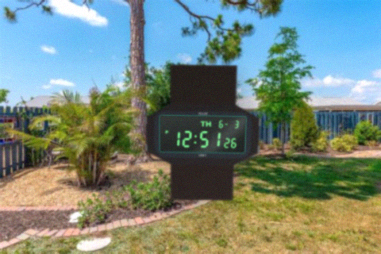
12:51:26
